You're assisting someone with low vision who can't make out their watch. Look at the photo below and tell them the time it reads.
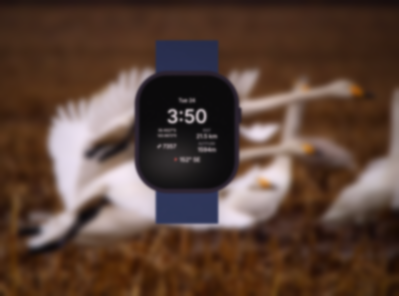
3:50
